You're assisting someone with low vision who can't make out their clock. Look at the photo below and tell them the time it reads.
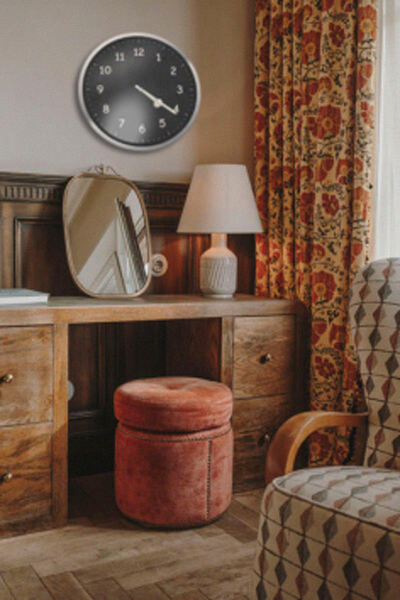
4:21
